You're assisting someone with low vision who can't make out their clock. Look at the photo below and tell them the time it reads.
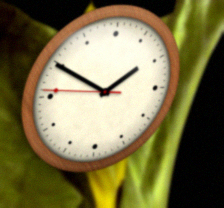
1:49:46
